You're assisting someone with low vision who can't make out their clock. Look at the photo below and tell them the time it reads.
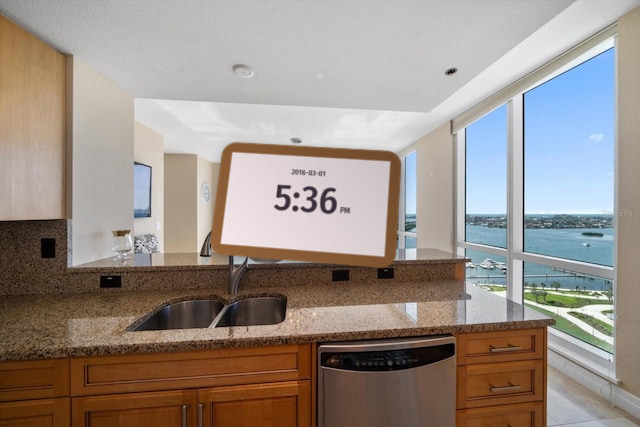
5:36
